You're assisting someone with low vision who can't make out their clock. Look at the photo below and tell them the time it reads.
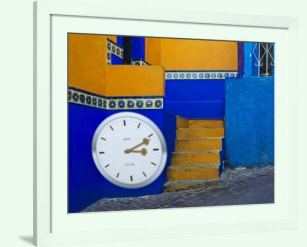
3:11
